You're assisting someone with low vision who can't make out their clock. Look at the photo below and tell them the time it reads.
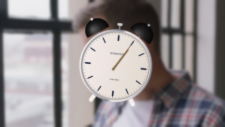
1:05
